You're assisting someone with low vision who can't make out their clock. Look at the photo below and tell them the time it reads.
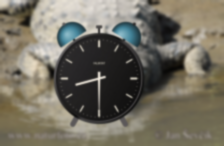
8:30
